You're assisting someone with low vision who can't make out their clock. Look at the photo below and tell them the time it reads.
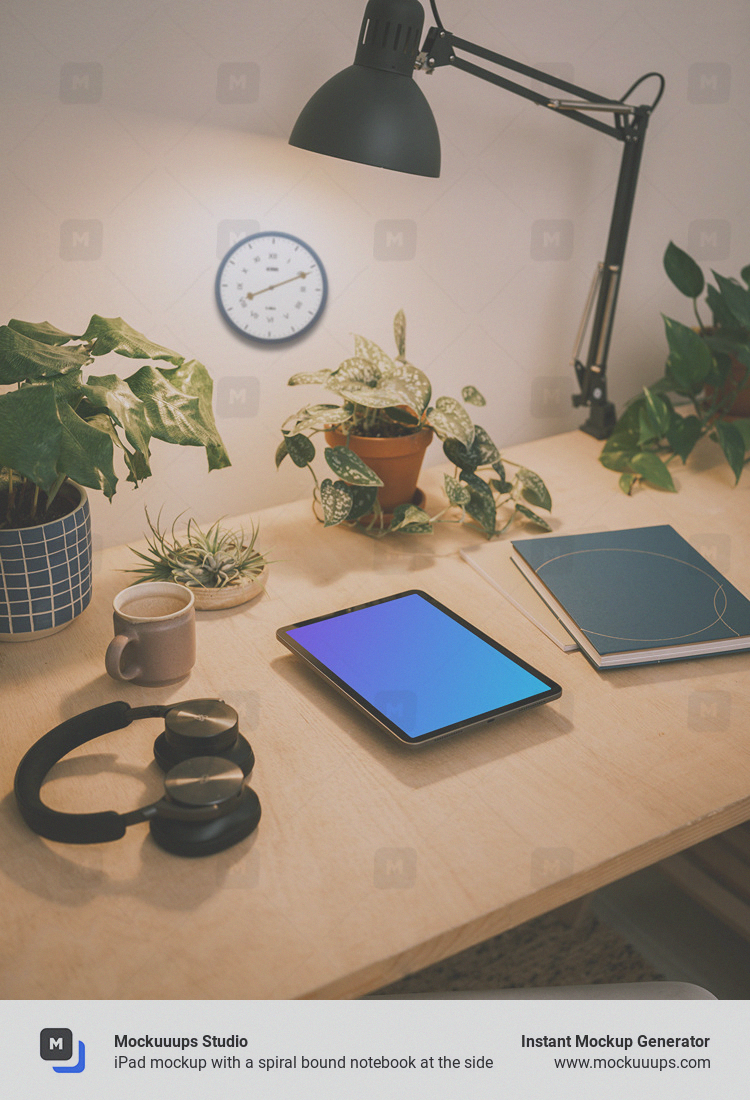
8:11
